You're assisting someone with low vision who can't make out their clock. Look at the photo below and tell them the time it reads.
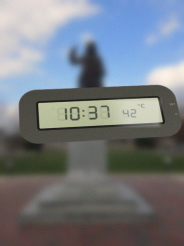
10:37
